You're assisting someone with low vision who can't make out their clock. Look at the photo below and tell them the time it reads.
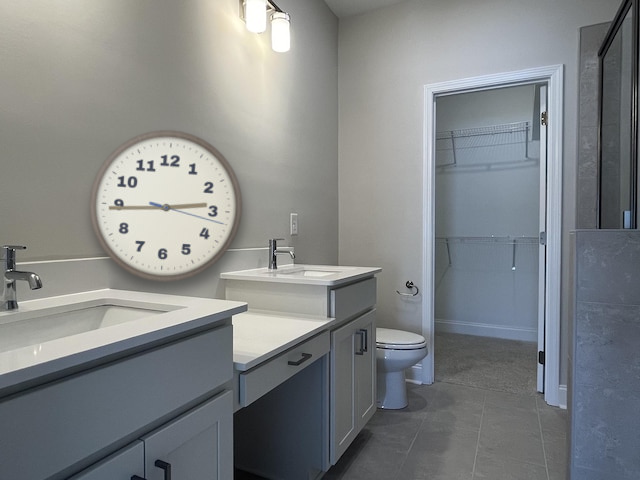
2:44:17
